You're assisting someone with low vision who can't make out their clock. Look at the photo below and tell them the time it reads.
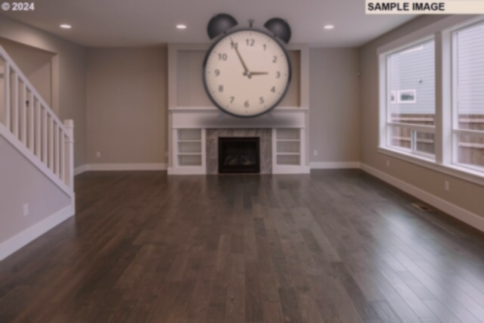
2:55
